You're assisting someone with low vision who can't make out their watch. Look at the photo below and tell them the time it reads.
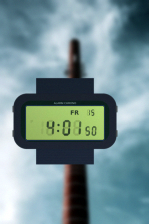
4:01:50
